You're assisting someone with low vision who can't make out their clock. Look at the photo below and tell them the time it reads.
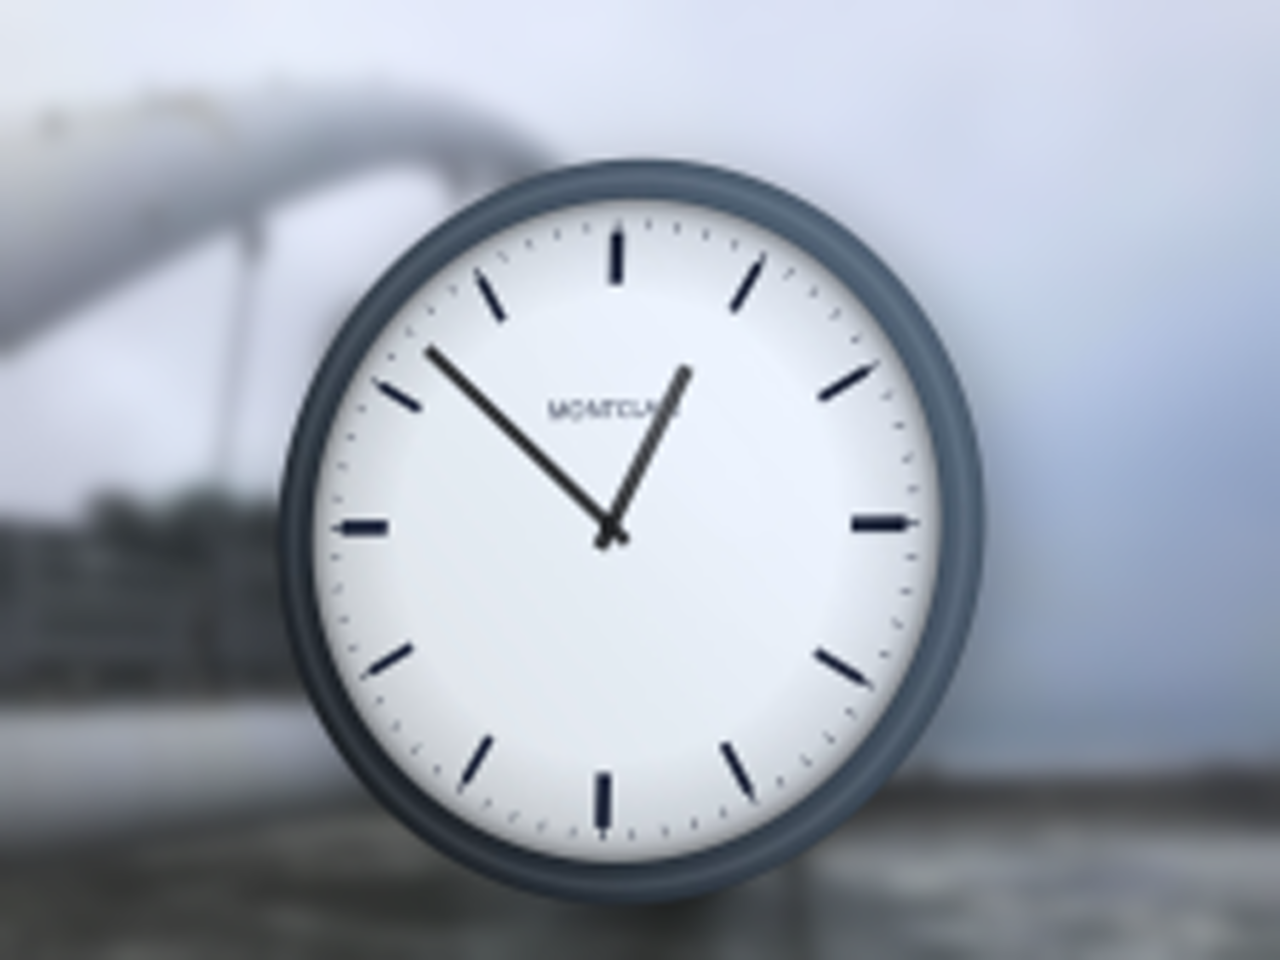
12:52
